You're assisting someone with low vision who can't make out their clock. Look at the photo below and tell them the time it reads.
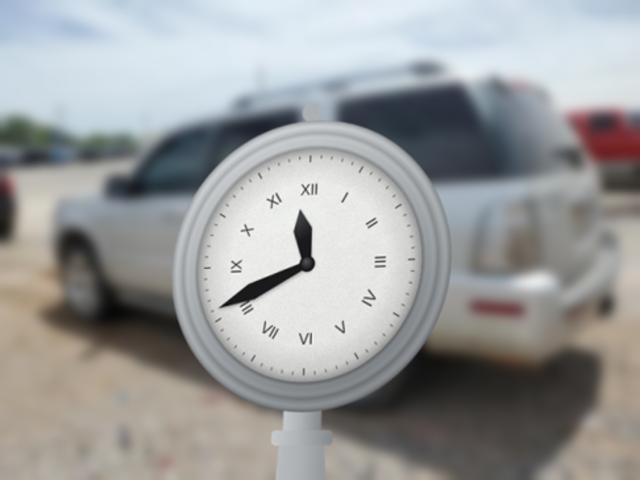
11:41
